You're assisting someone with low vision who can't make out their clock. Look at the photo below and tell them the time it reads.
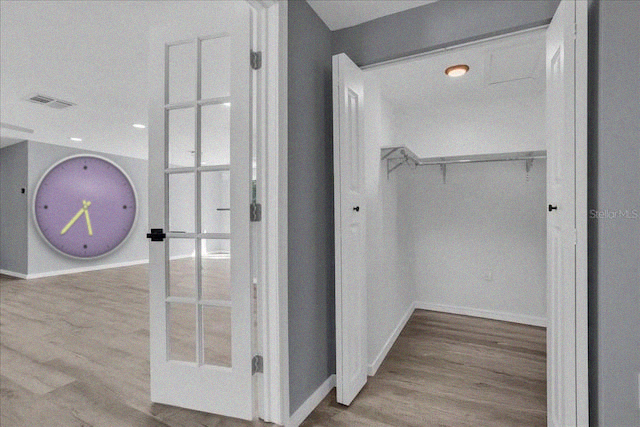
5:37
